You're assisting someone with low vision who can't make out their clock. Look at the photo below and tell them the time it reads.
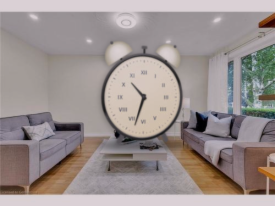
10:33
